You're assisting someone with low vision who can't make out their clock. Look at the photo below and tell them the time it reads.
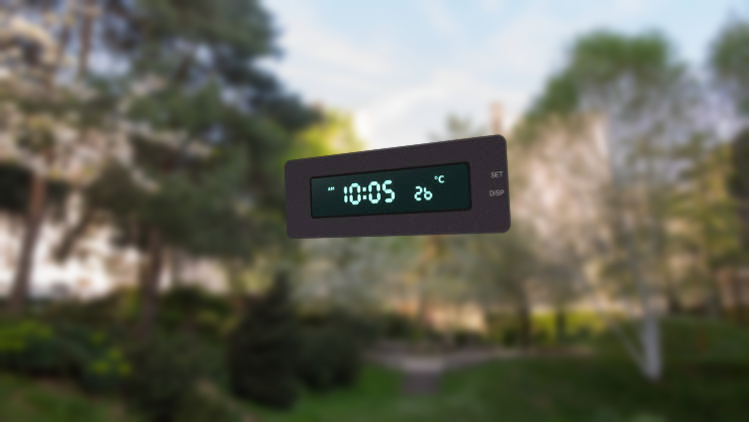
10:05
